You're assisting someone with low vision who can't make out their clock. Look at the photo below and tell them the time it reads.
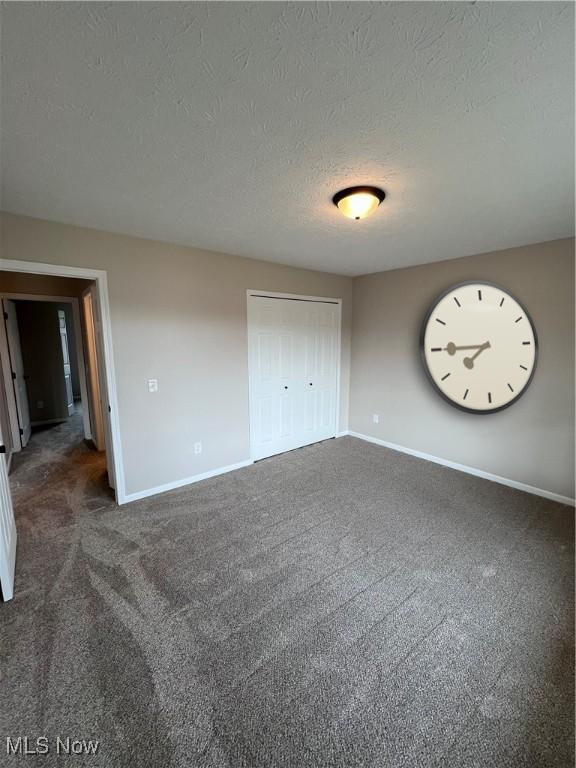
7:45
